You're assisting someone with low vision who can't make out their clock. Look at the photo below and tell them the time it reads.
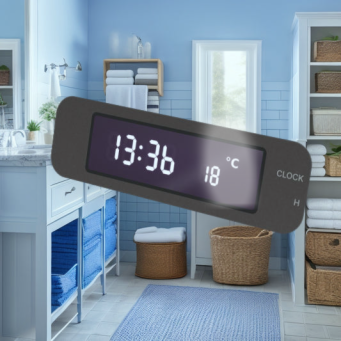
13:36
